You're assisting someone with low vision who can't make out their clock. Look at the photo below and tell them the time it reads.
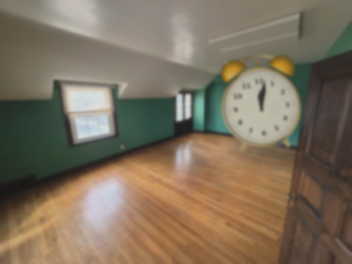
12:02
